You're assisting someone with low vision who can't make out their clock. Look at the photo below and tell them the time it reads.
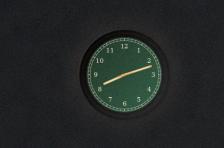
8:12
